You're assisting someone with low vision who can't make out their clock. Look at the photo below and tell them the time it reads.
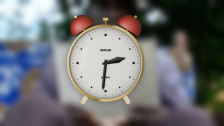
2:31
